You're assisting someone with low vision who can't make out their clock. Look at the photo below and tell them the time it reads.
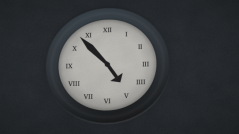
4:53
